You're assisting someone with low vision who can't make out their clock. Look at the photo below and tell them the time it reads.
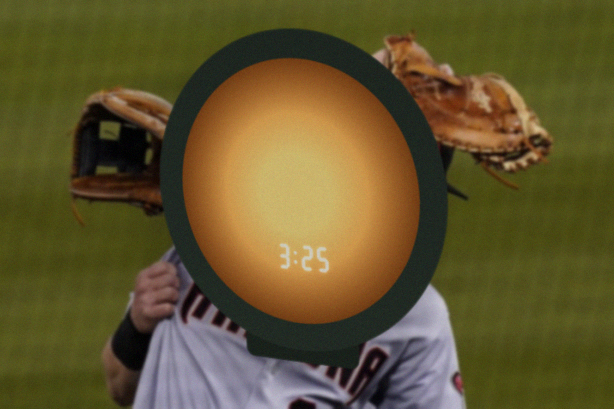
3:25
